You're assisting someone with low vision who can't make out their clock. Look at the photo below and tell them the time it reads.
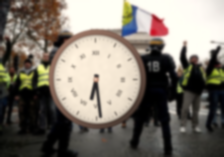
6:29
